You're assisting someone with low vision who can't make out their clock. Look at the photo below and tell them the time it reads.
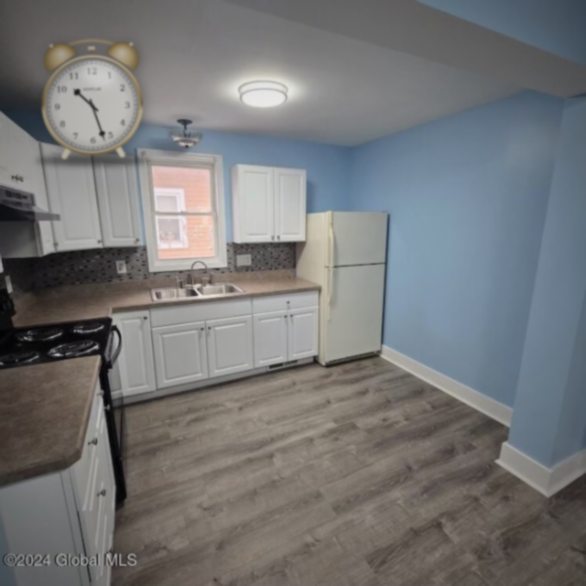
10:27
